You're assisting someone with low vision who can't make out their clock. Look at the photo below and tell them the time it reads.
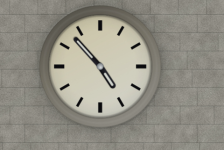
4:53
